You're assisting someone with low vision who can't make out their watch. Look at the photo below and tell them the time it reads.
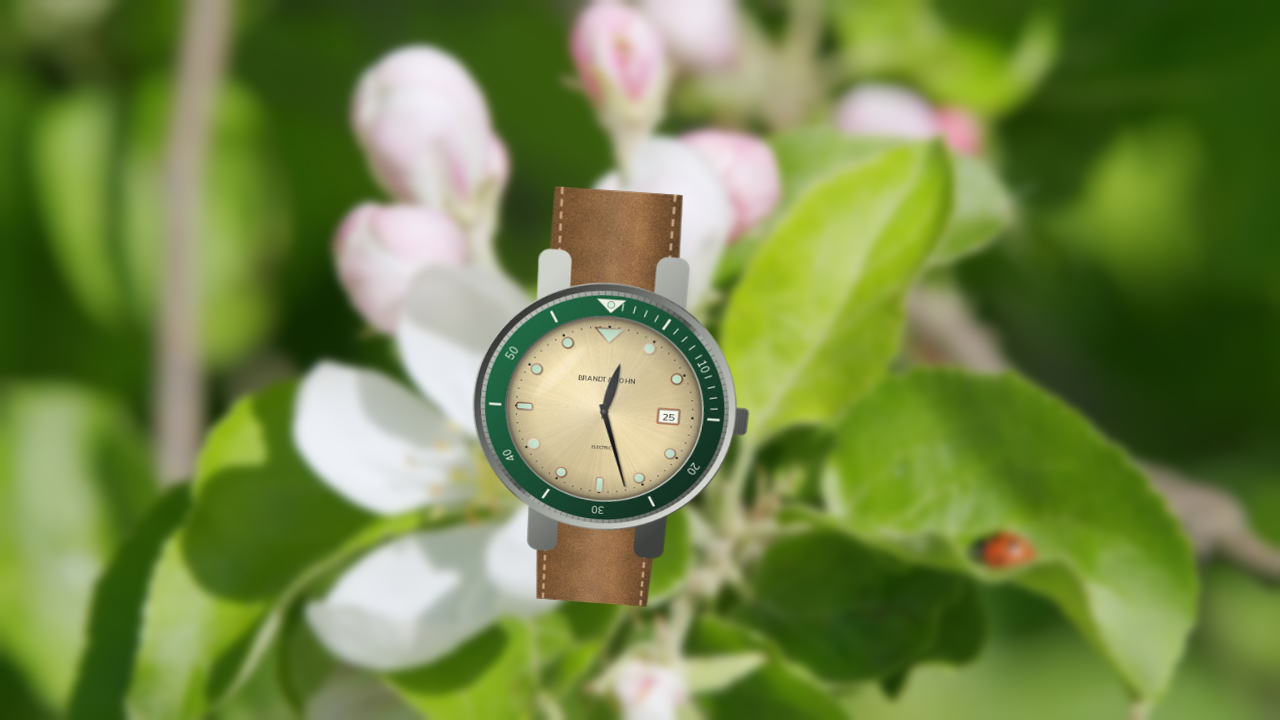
12:27
